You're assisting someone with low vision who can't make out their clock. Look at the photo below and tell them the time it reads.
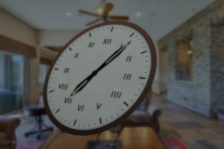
7:06
